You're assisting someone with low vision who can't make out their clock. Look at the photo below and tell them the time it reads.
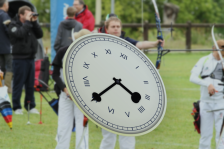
3:35
